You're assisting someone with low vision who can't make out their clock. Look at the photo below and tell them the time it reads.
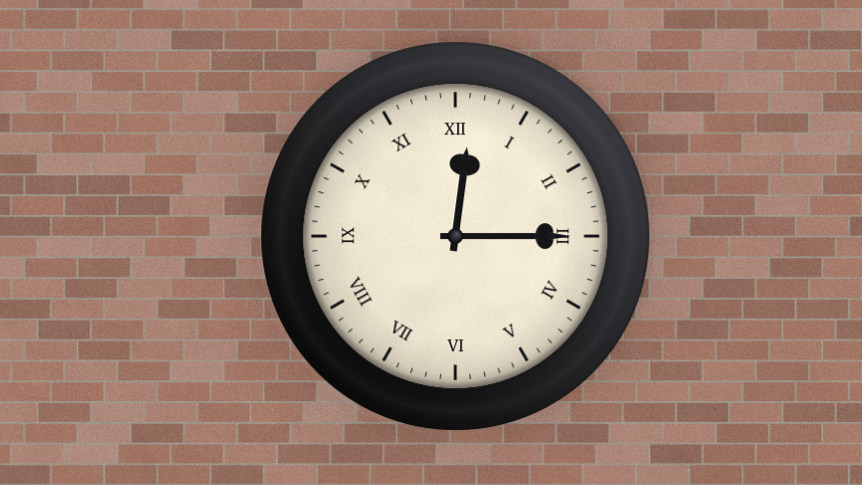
12:15
